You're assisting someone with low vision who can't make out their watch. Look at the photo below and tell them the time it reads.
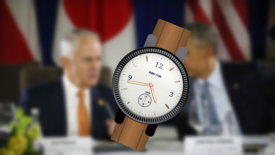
4:43
